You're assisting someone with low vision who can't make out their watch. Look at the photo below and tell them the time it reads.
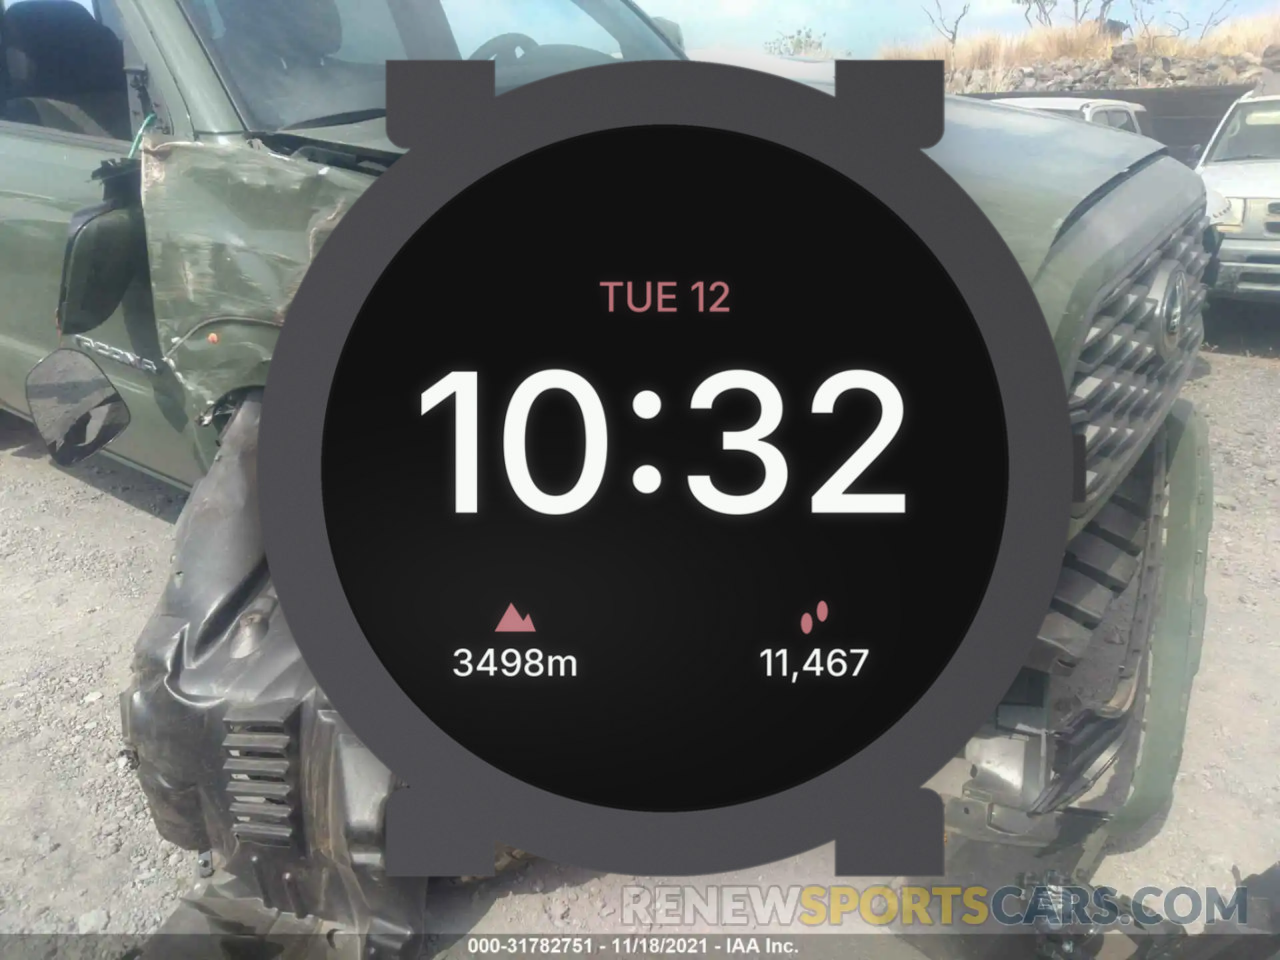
10:32
